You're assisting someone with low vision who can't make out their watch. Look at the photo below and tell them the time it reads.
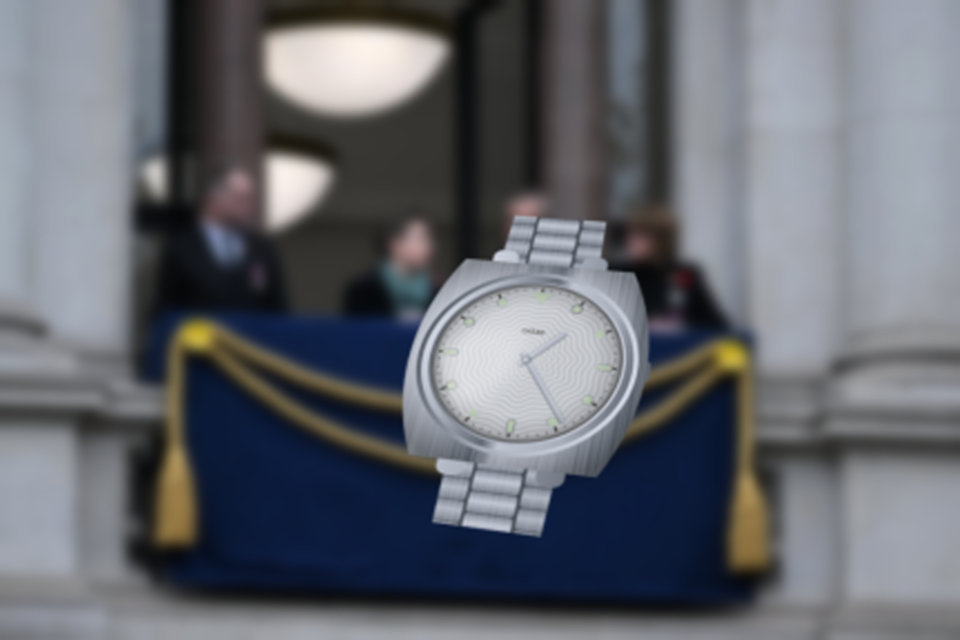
1:24
